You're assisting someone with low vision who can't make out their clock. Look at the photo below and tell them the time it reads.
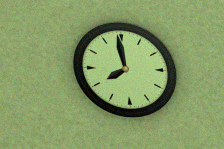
7:59
